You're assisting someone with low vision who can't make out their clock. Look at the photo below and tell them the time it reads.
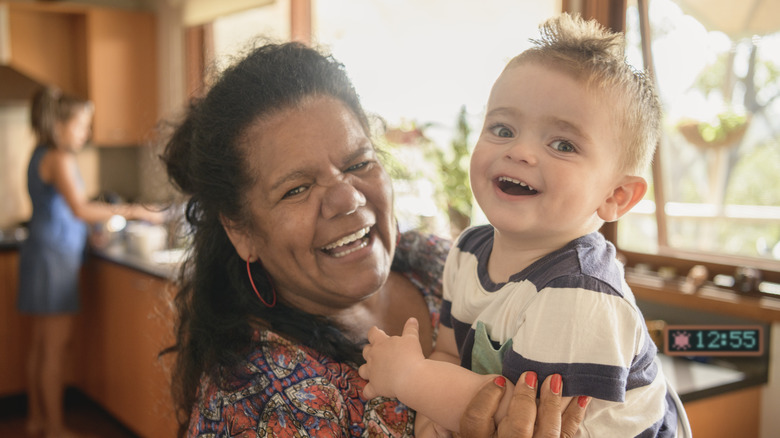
12:55
